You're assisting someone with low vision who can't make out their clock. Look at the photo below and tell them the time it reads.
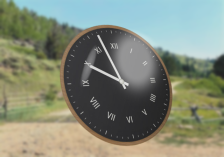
9:57
